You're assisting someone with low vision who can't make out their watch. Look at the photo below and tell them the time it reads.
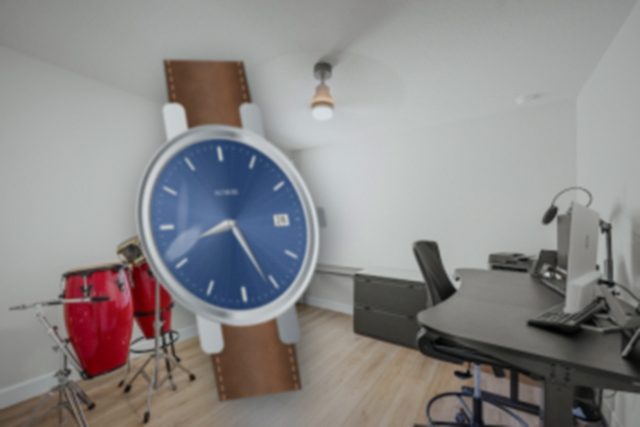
8:26
